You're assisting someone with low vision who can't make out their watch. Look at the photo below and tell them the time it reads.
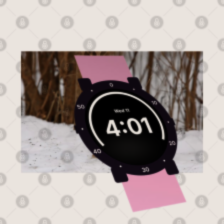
4:01
